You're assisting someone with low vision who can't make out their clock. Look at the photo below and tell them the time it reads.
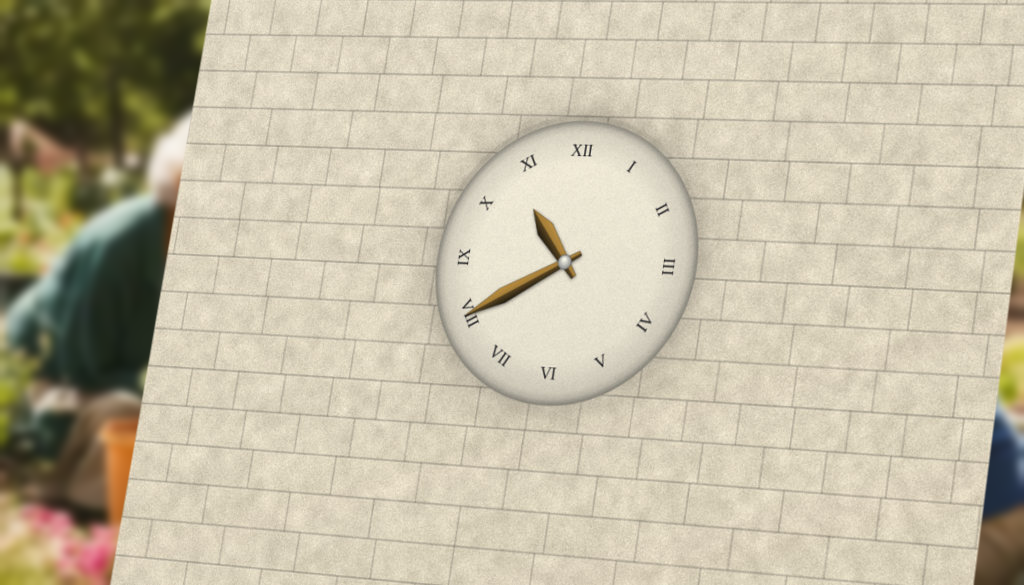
10:40
